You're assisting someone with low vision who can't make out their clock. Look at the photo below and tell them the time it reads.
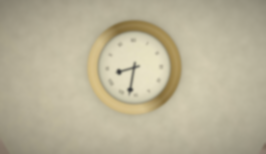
8:32
